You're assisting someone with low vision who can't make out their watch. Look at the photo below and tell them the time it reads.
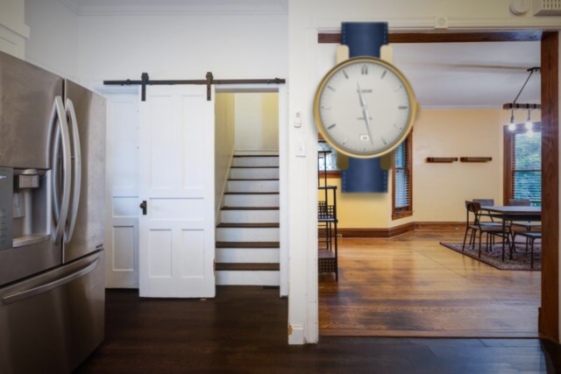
11:28
